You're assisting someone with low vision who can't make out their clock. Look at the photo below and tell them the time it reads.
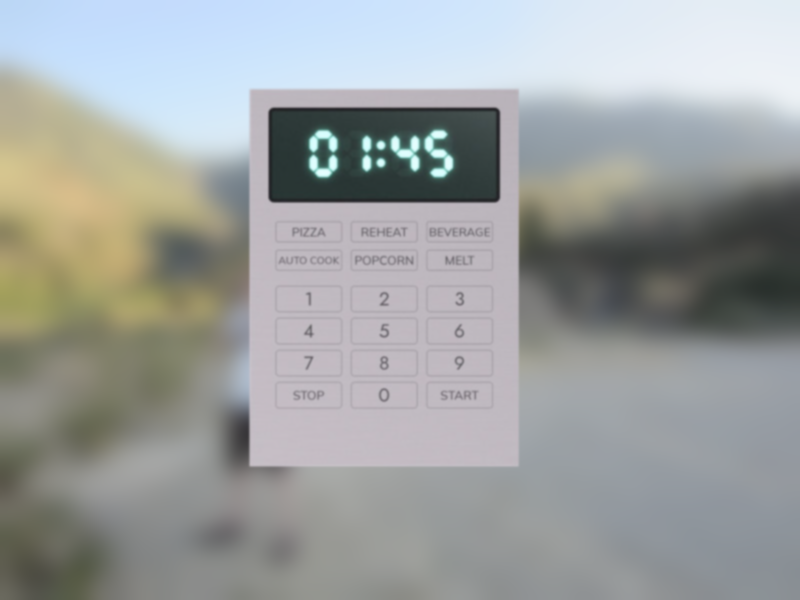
1:45
